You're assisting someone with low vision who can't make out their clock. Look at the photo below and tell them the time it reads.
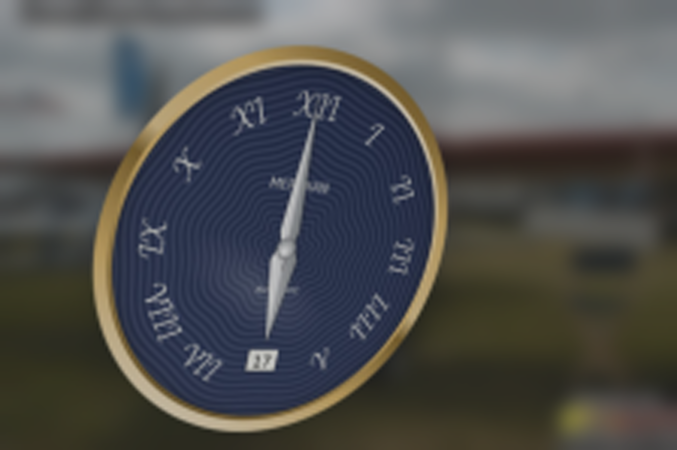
6:00
